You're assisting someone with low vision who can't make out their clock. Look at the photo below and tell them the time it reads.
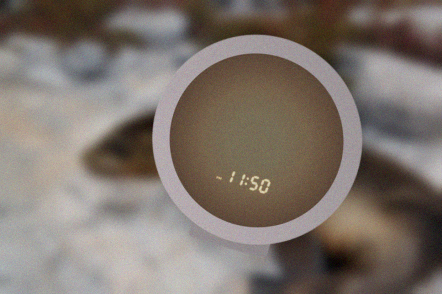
11:50
